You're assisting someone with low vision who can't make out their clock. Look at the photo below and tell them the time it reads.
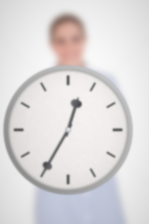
12:35
